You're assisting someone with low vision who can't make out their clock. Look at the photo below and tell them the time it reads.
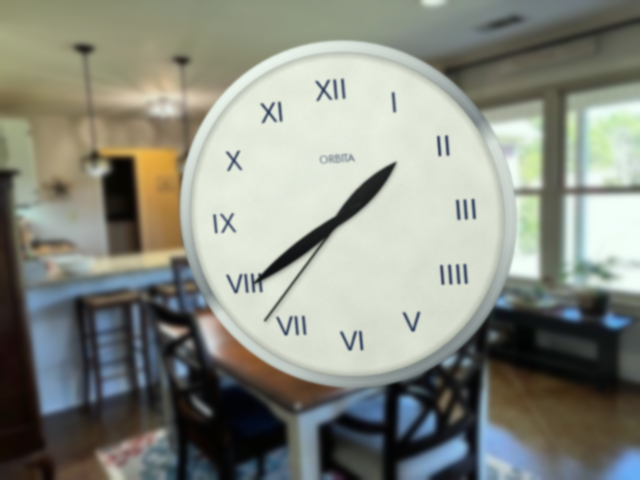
1:39:37
